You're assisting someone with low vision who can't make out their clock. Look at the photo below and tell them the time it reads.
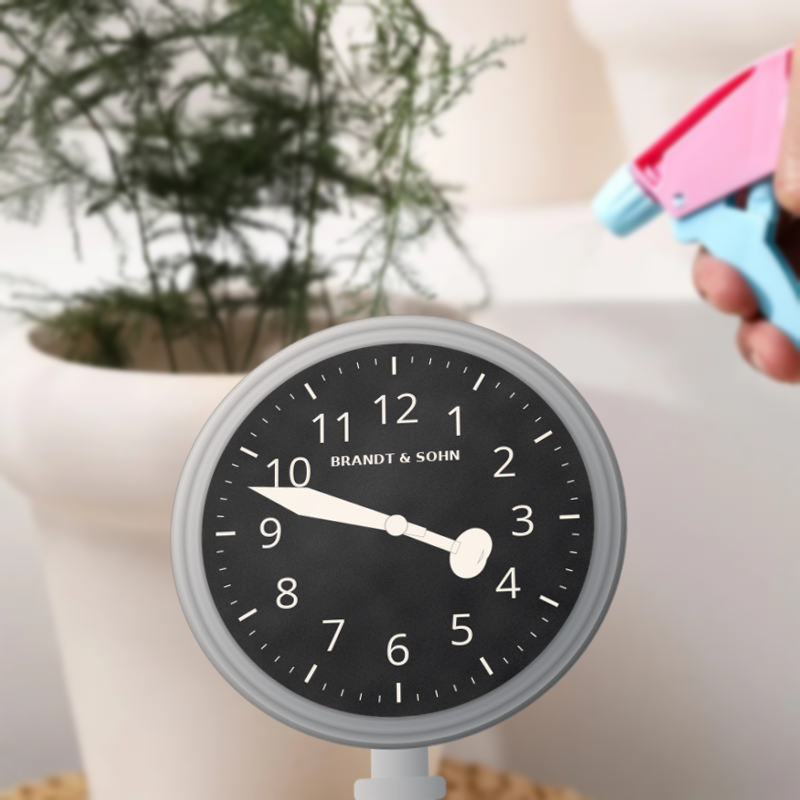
3:48
